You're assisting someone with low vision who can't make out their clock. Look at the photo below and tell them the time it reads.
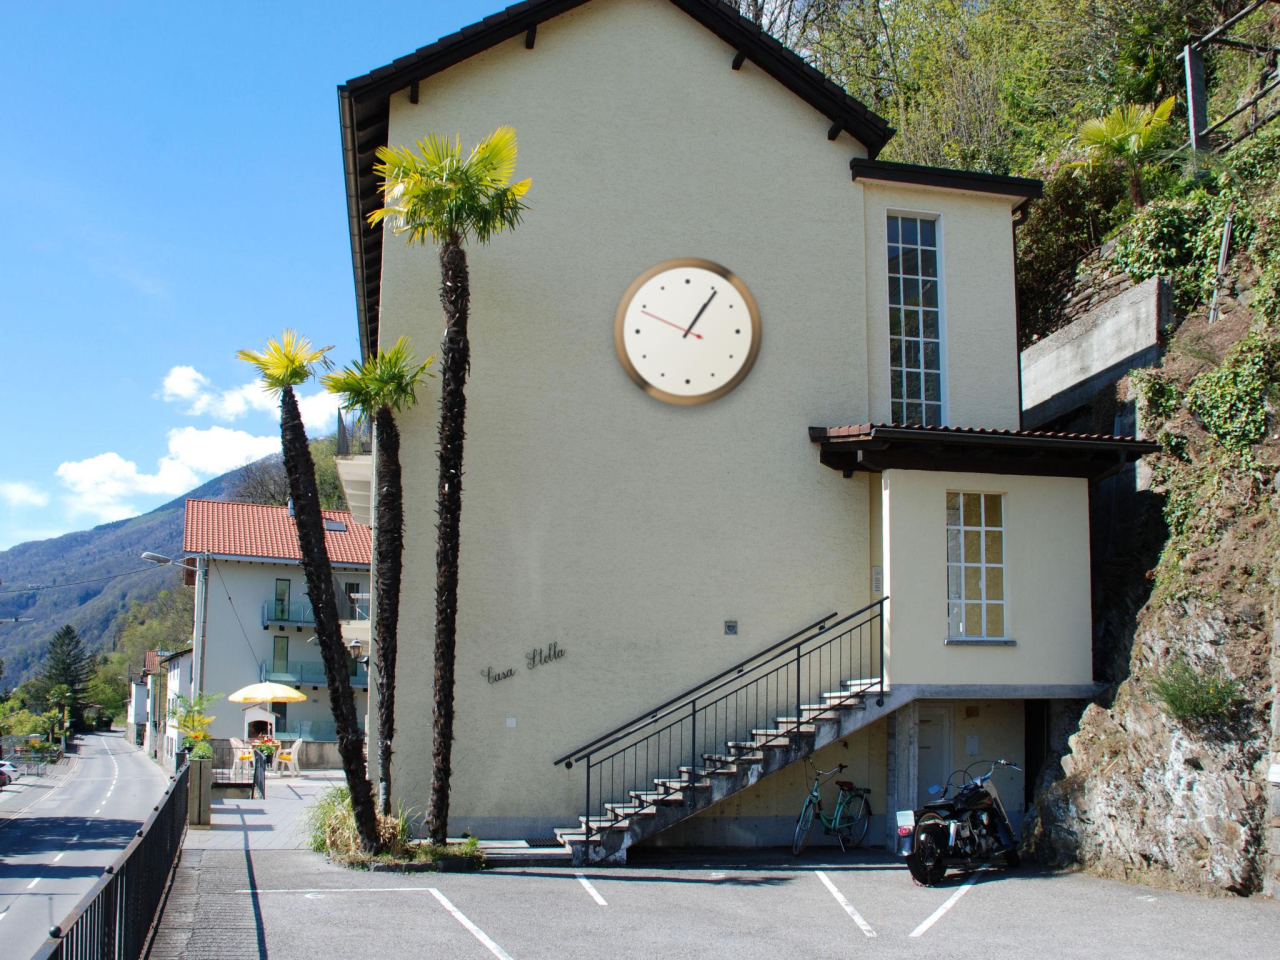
1:05:49
